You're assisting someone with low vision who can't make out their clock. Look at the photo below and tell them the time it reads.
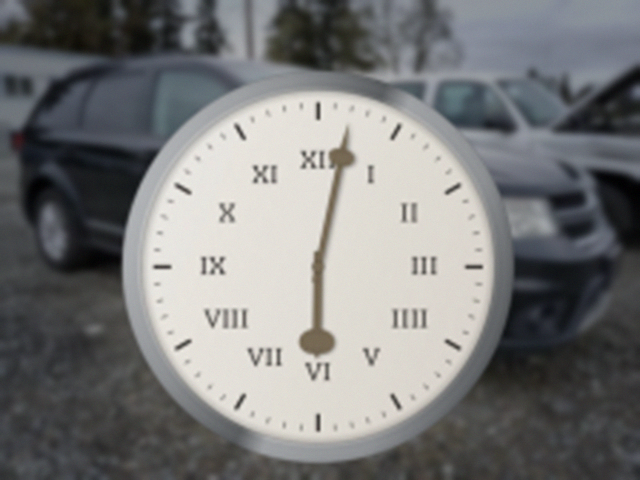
6:02
